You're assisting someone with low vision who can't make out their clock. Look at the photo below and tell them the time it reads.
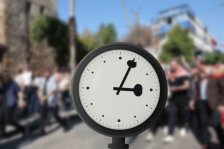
3:04
